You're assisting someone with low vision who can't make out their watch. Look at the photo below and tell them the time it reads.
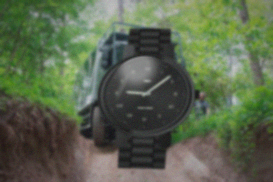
9:08
